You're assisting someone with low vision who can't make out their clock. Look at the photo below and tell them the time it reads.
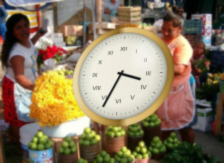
3:34
